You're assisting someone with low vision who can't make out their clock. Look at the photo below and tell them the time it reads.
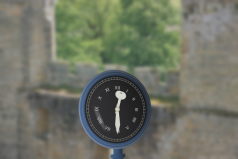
12:30
